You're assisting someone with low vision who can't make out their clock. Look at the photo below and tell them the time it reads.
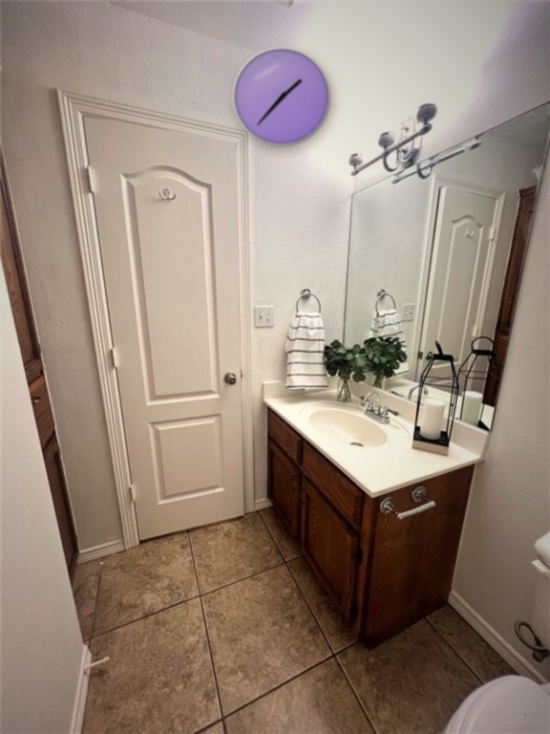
1:37
